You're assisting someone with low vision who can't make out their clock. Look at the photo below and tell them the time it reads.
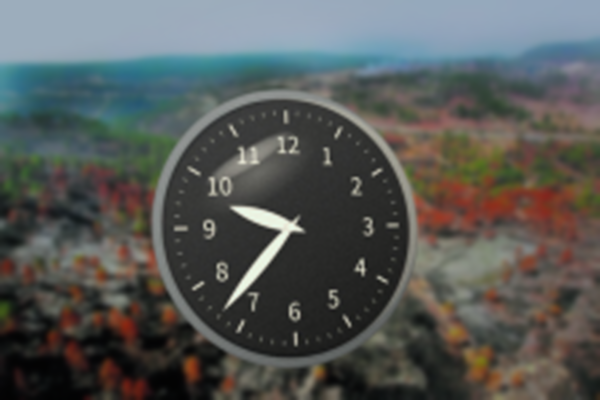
9:37
